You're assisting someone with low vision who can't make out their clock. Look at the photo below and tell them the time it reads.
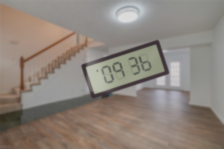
9:36
